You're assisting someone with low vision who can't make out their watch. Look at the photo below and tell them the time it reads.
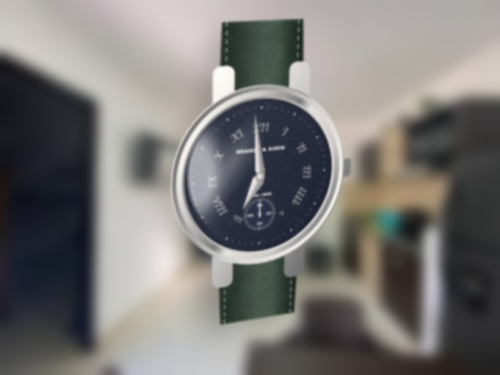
6:59
